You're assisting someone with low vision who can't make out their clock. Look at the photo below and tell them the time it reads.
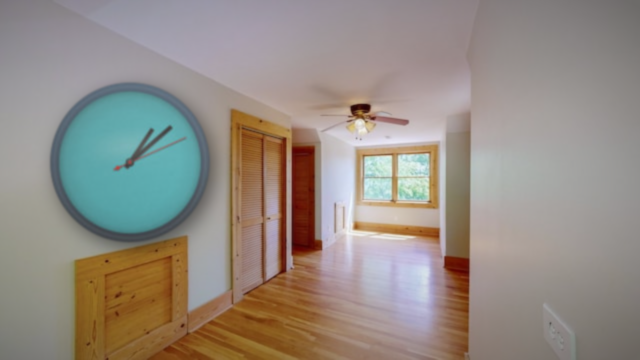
1:08:11
